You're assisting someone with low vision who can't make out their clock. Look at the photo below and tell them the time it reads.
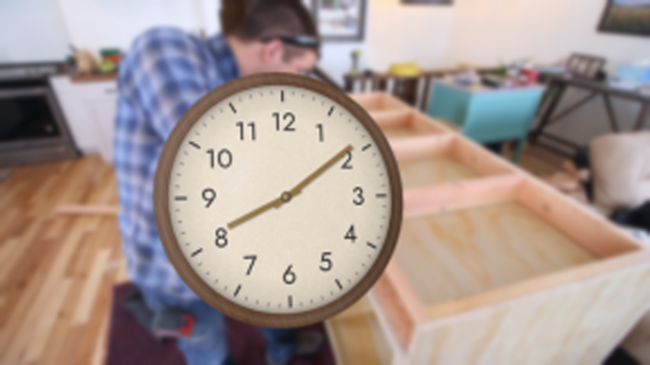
8:09
